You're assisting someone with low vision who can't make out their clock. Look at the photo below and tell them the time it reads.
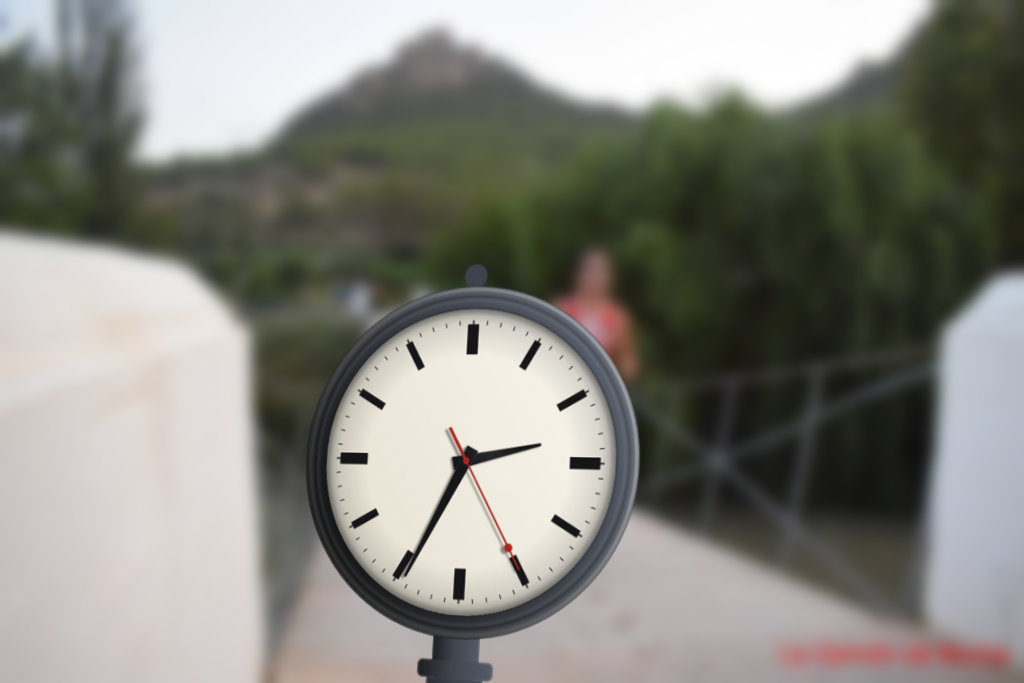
2:34:25
